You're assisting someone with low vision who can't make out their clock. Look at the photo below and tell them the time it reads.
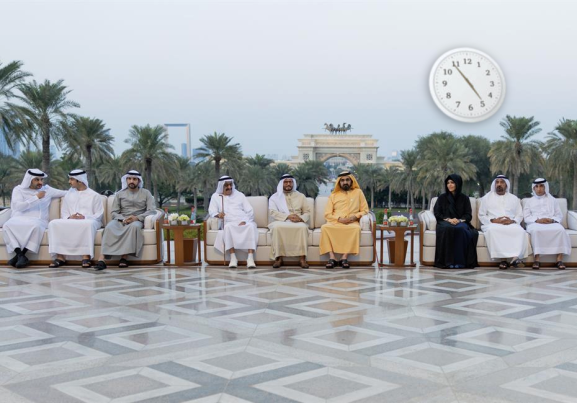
4:54
